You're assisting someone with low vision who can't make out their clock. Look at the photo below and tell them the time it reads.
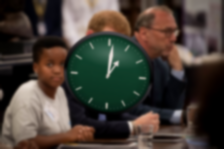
1:01
